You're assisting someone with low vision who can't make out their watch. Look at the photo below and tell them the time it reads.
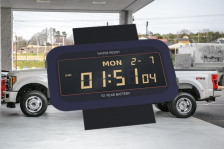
1:51:04
